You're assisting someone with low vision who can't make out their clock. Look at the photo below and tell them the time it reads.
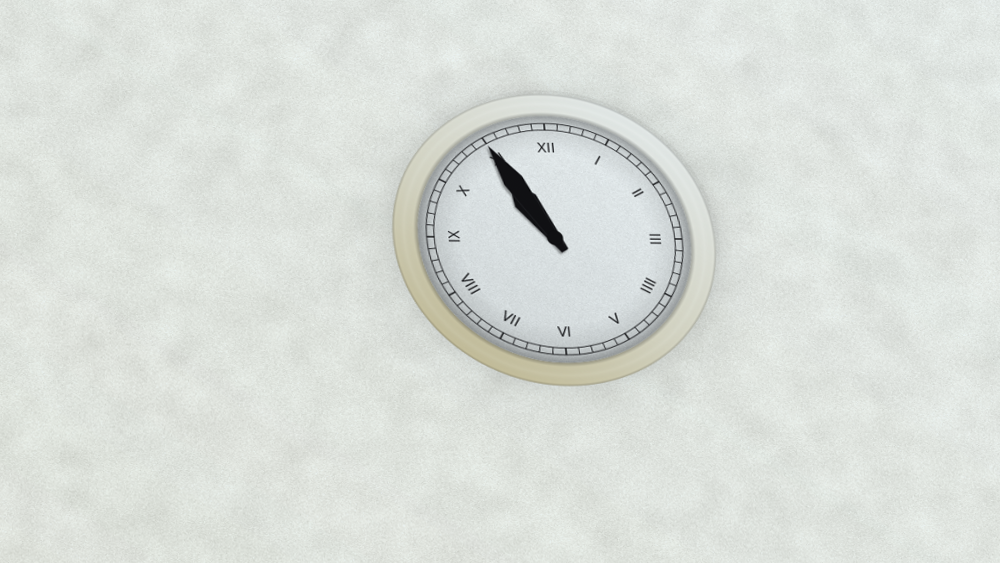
10:55
